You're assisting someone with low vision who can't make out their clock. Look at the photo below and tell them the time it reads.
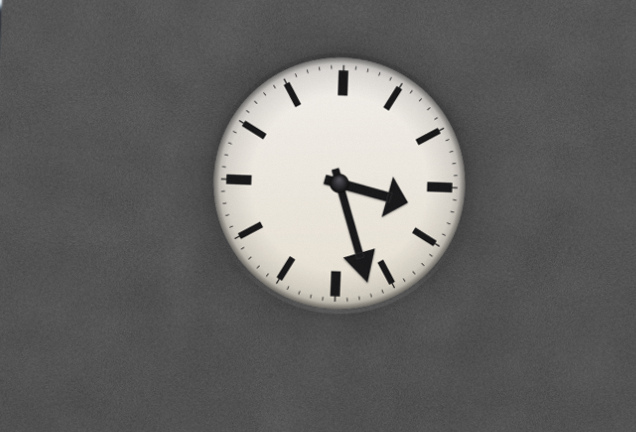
3:27
